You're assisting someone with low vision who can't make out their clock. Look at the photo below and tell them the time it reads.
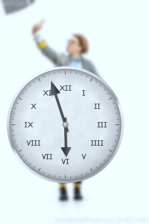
5:57
